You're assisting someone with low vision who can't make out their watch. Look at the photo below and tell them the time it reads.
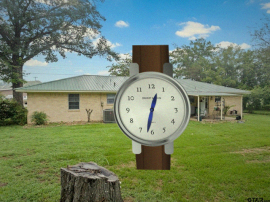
12:32
